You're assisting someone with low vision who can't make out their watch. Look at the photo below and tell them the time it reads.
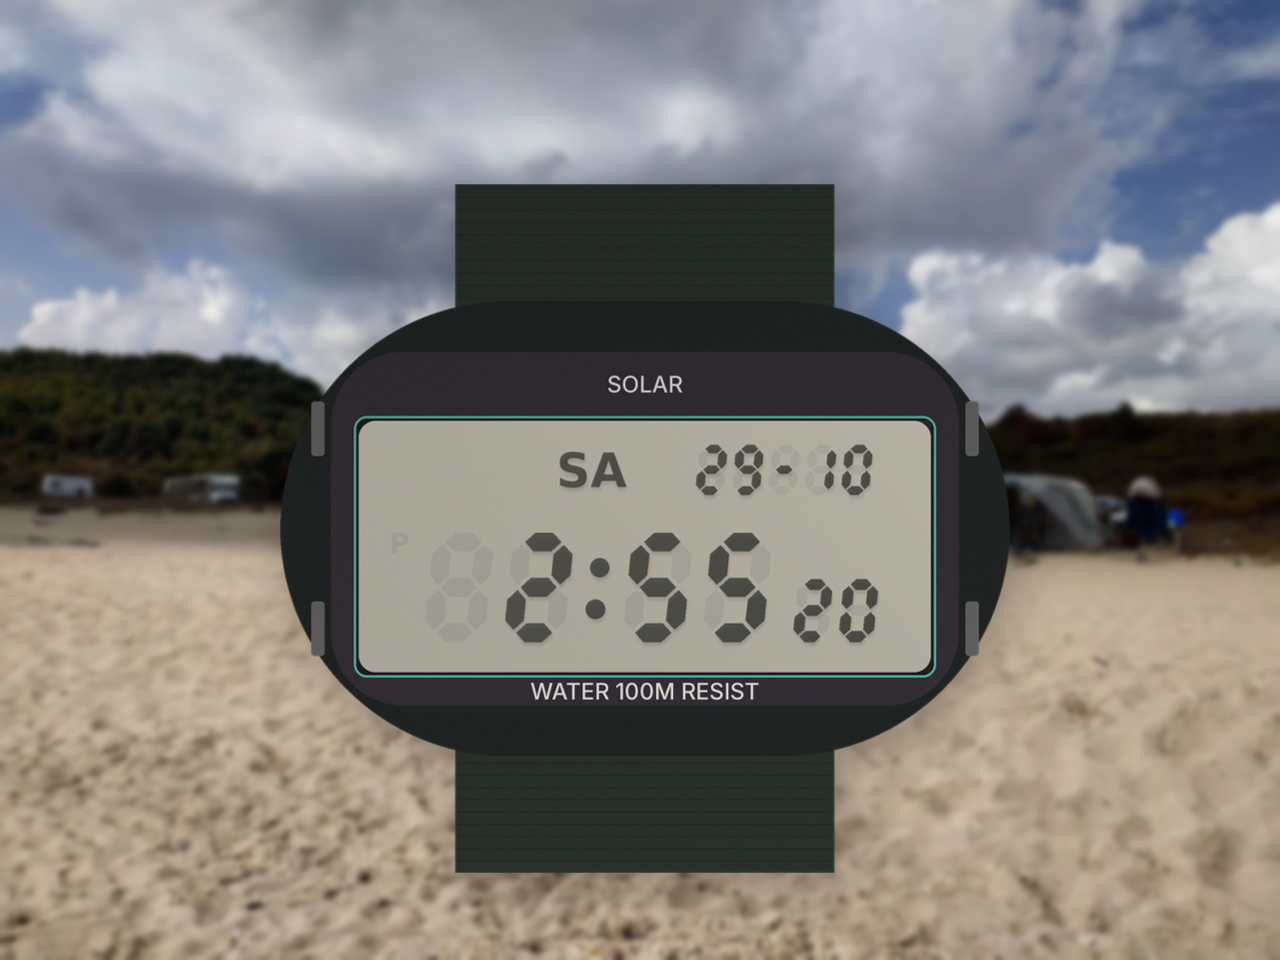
2:55:20
